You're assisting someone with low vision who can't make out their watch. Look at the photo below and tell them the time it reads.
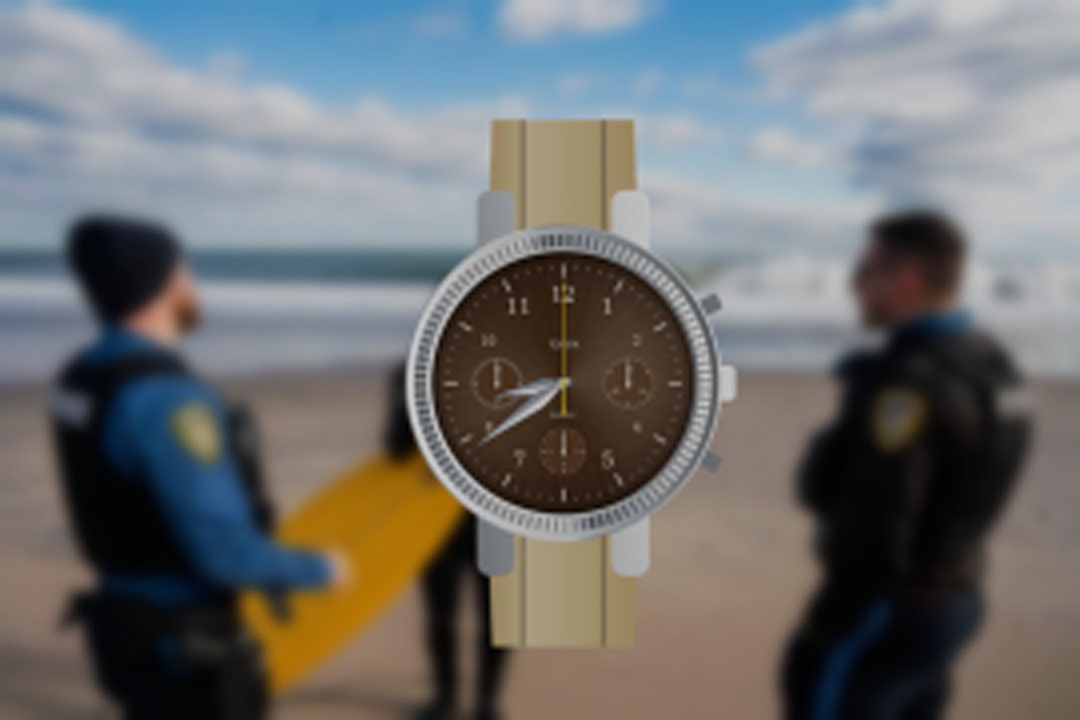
8:39
